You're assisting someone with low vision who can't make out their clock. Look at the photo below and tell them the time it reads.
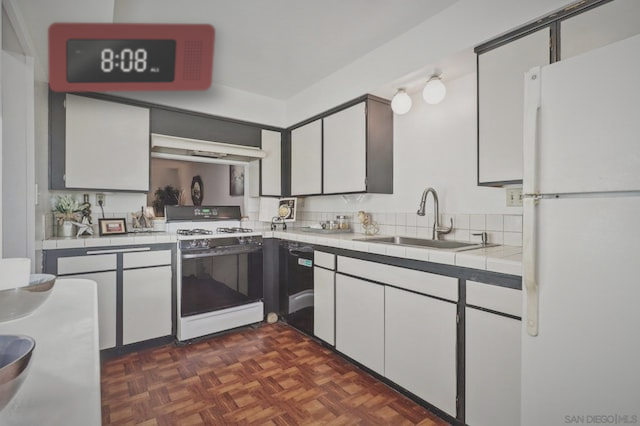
8:08
